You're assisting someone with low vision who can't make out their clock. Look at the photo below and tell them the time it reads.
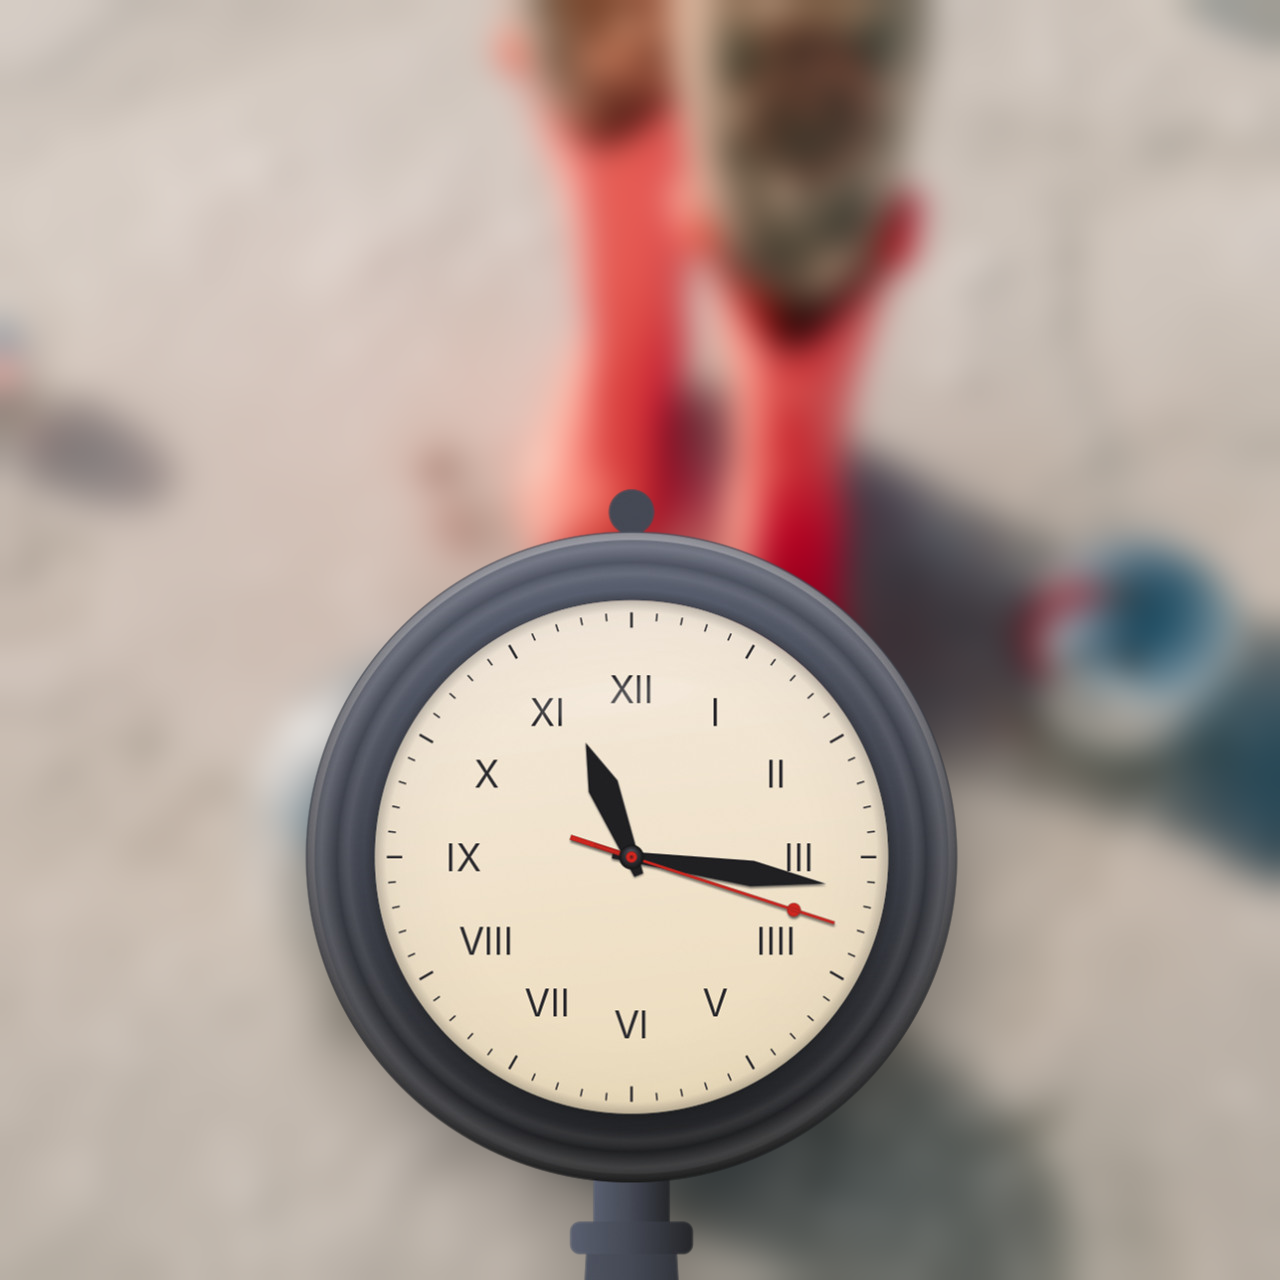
11:16:18
